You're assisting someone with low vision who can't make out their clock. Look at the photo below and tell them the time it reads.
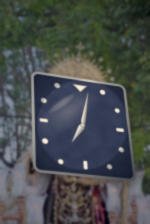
7:02
